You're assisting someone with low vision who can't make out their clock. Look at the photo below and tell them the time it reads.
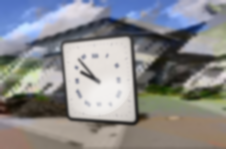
9:53
